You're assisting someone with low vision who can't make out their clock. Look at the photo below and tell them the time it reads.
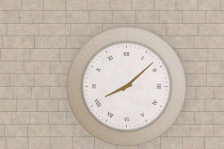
8:08
